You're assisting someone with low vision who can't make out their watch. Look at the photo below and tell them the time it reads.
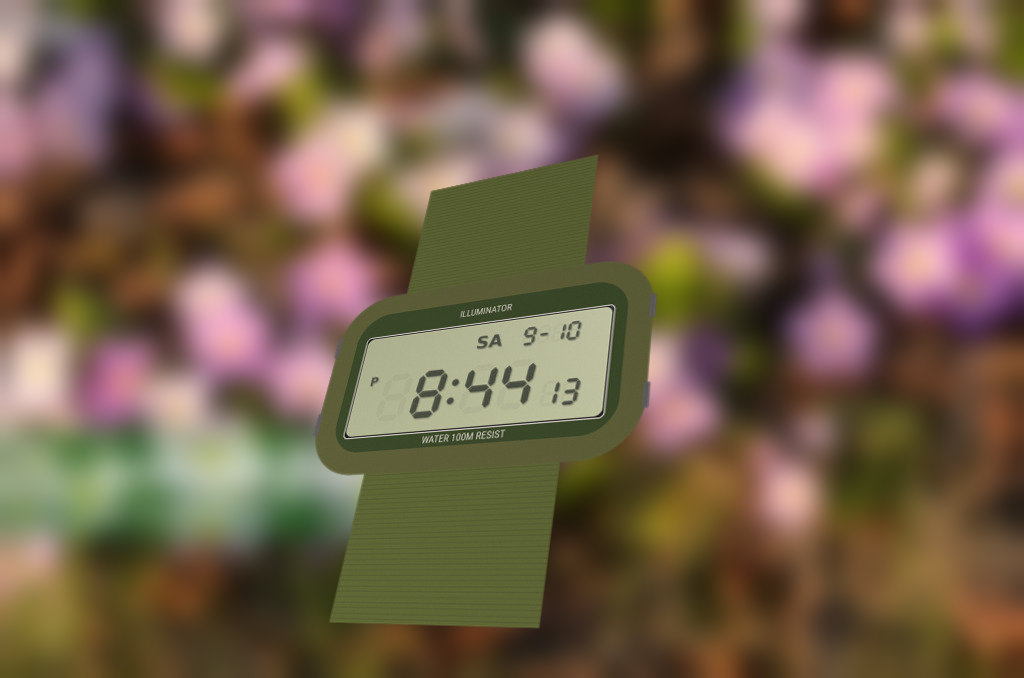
8:44:13
